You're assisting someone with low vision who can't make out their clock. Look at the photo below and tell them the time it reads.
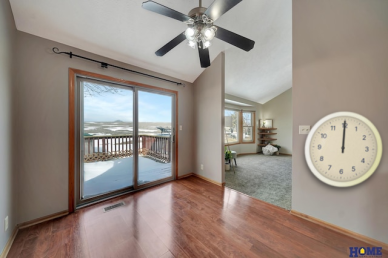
12:00
